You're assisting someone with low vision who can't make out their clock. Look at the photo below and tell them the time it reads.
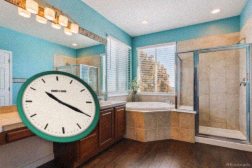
10:20
